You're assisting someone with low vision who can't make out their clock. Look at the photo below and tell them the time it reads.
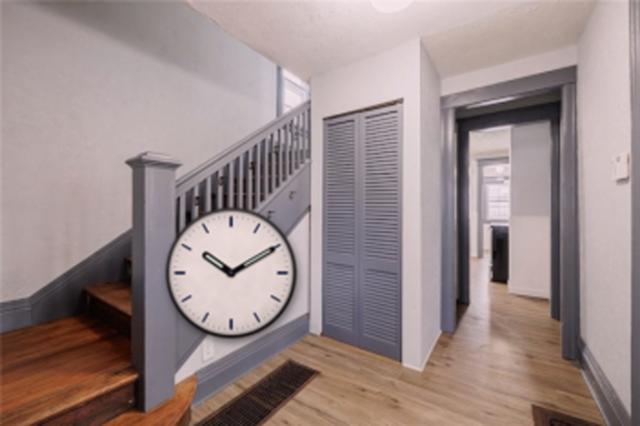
10:10
